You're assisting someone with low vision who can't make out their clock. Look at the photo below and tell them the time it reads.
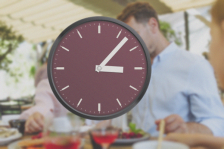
3:07
